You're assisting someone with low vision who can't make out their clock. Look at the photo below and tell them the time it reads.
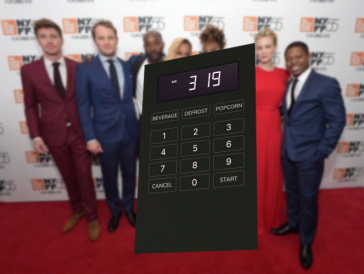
3:19
